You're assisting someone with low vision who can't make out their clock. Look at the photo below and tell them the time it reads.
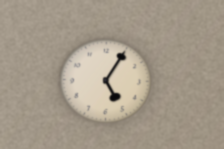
5:05
